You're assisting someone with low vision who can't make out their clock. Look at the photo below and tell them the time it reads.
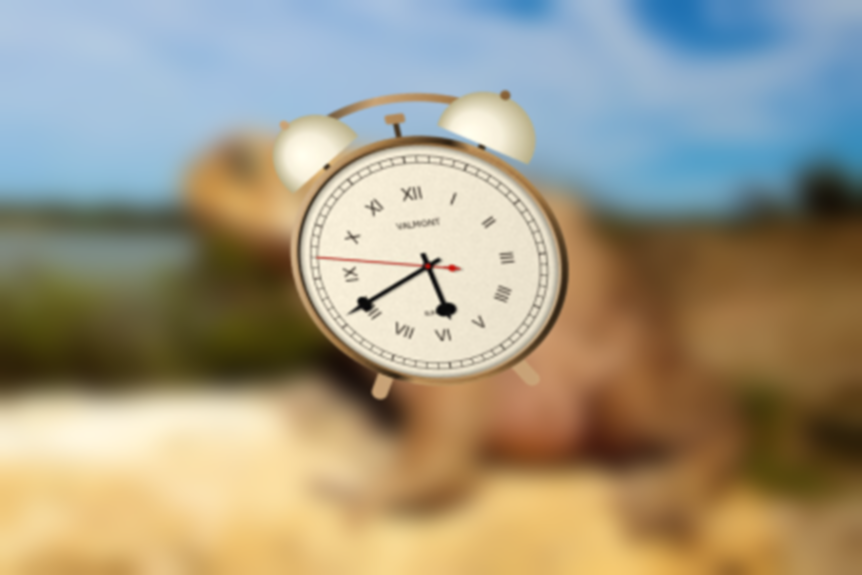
5:40:47
